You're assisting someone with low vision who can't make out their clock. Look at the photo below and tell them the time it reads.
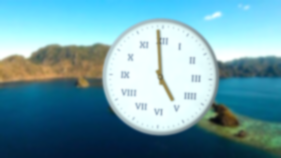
4:59
